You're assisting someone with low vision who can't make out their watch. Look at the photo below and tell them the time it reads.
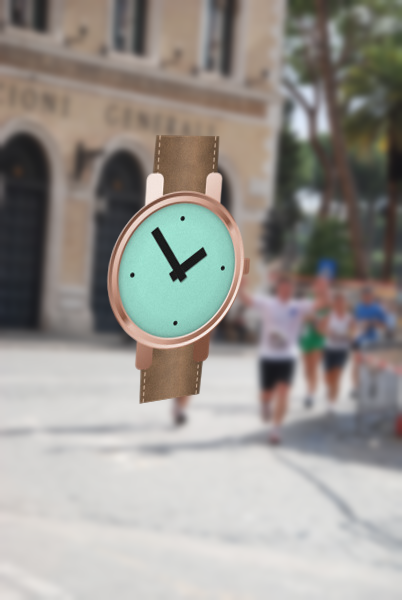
1:54
